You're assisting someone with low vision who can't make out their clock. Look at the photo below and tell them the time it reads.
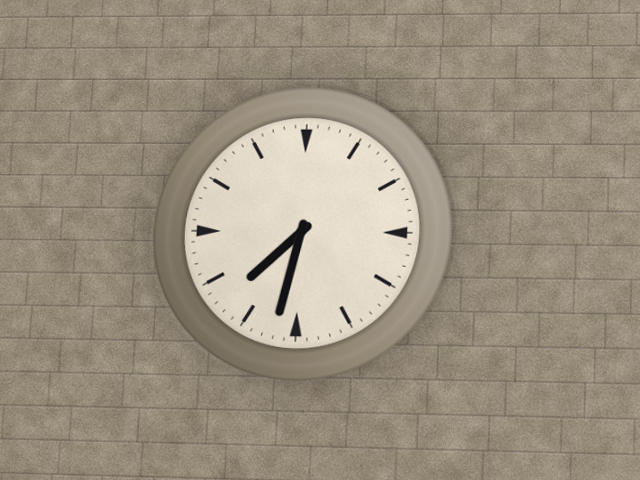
7:32
